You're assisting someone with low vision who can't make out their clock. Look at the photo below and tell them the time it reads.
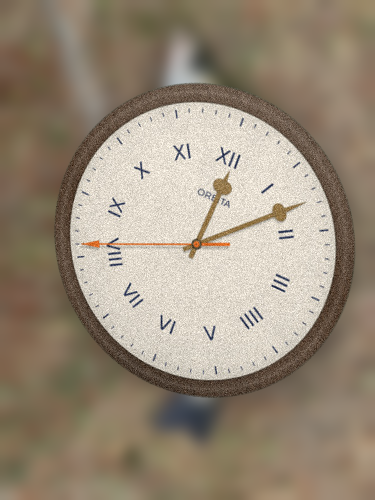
12:07:41
